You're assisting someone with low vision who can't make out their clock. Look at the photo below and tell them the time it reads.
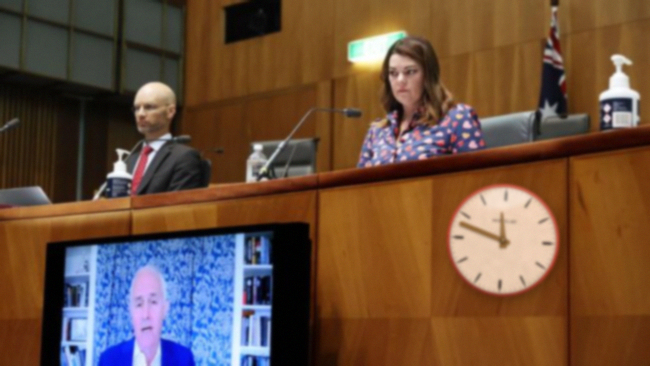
11:48
